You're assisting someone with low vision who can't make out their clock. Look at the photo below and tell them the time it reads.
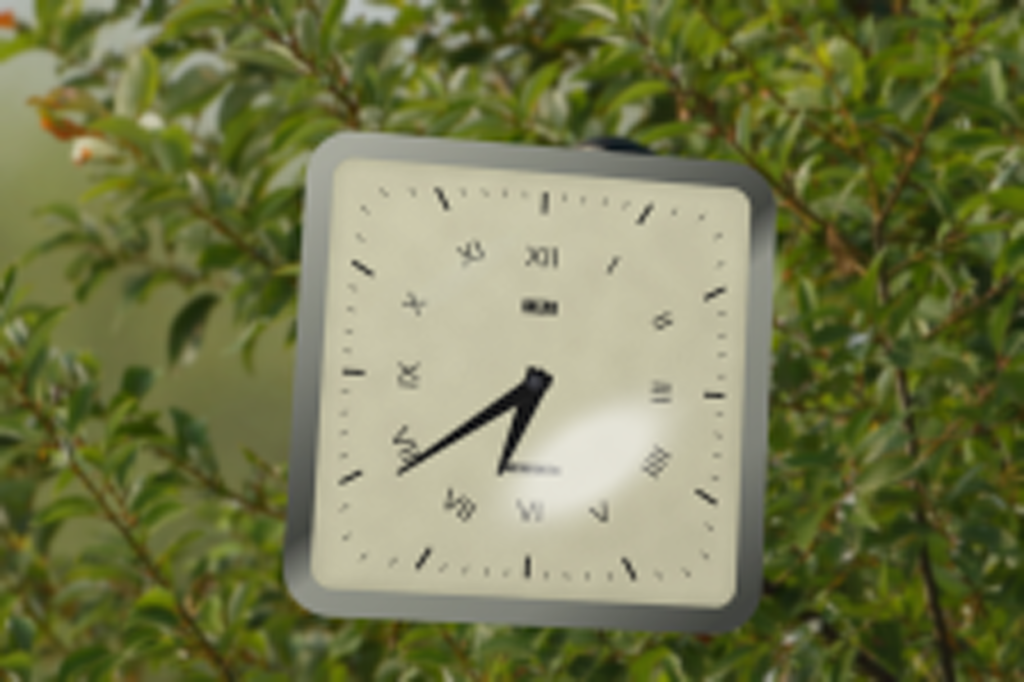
6:39
